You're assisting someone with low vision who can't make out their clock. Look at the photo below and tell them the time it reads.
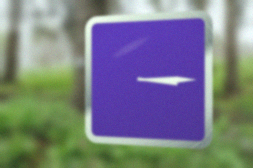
3:15
